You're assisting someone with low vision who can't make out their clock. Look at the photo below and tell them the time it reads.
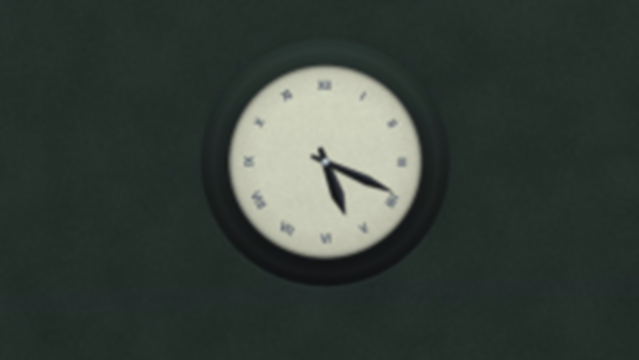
5:19
